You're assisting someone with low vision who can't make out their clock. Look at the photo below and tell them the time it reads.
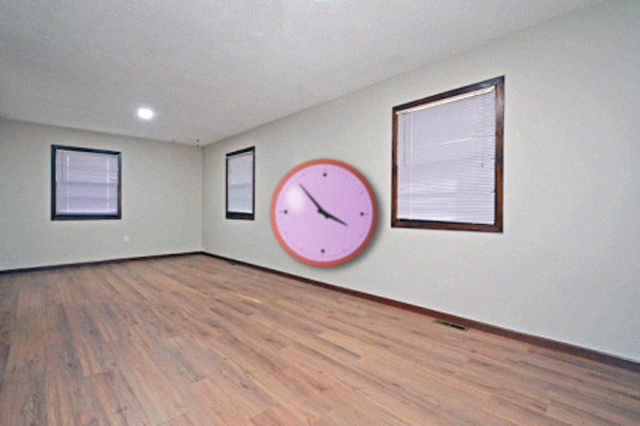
3:53
